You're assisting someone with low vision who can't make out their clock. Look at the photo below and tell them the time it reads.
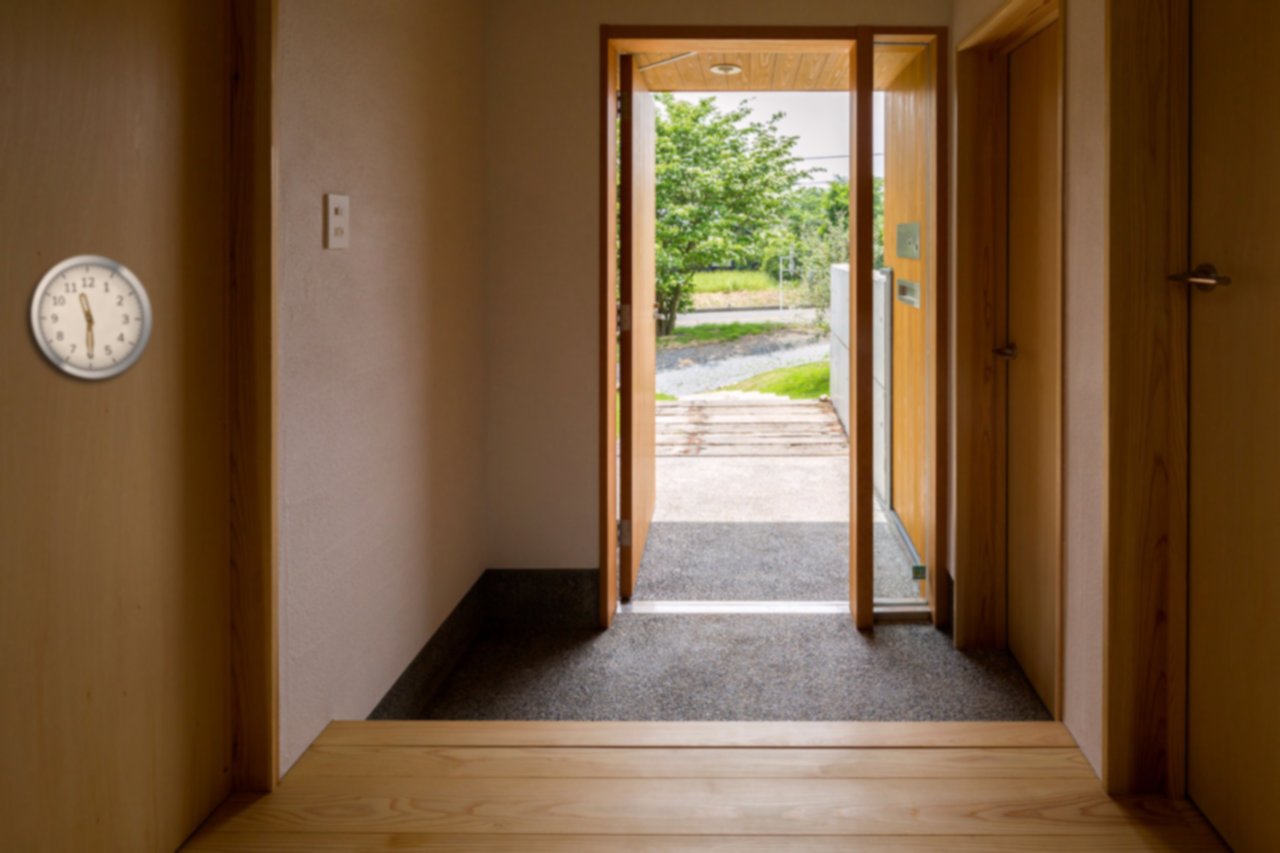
11:30
